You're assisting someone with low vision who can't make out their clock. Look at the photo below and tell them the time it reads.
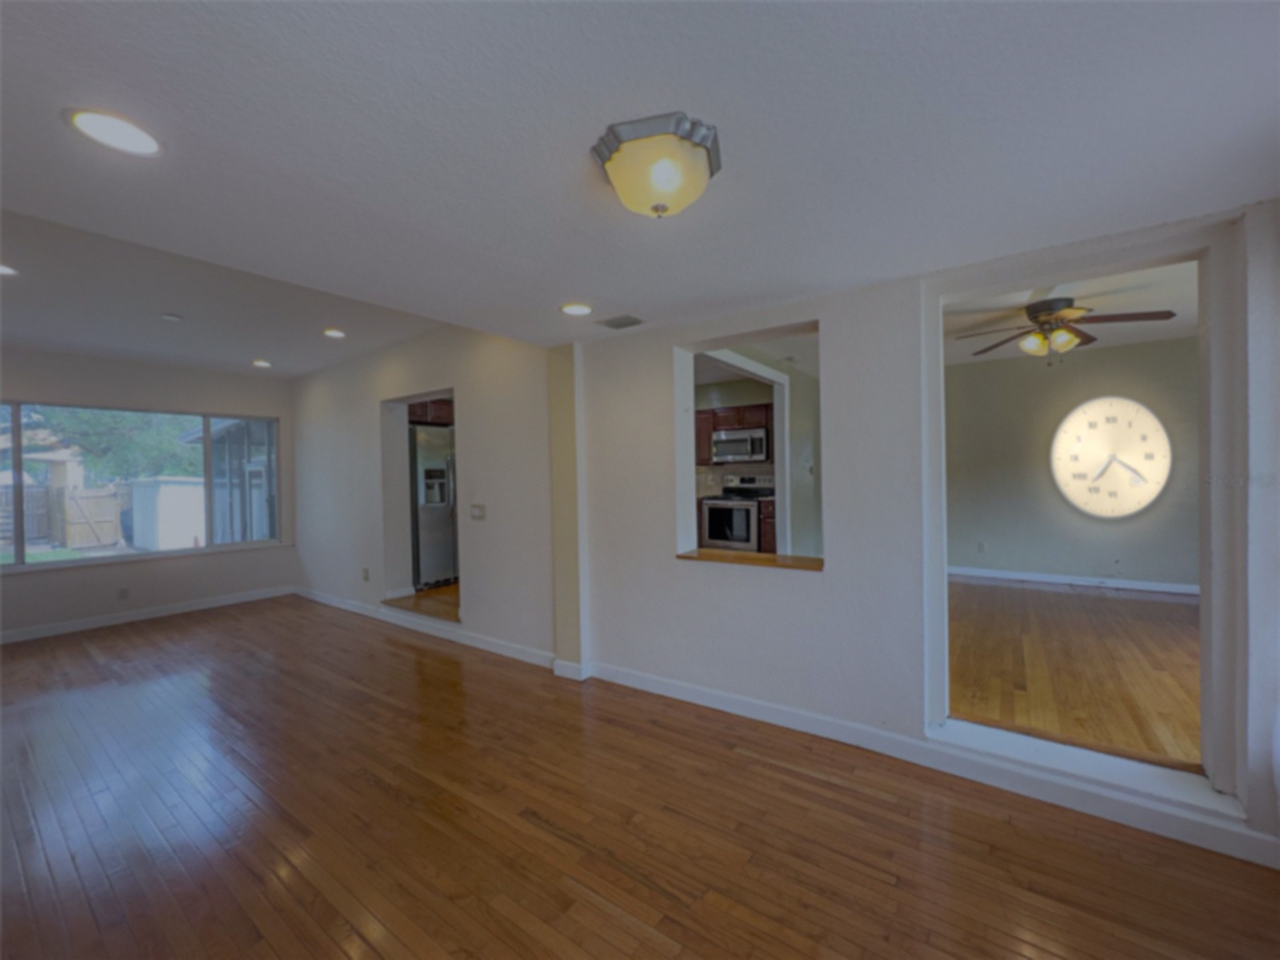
7:21
